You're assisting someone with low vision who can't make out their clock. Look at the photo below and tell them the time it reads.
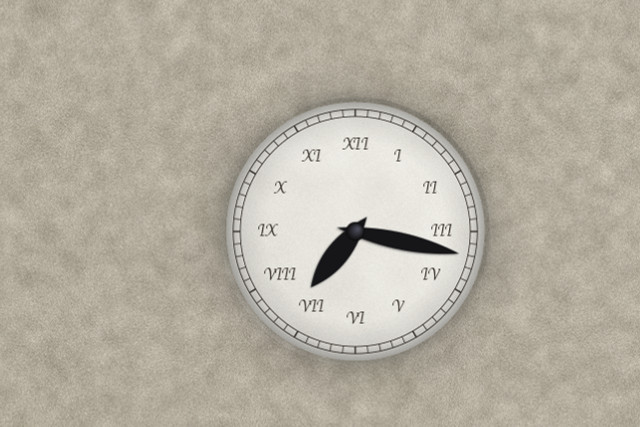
7:17
